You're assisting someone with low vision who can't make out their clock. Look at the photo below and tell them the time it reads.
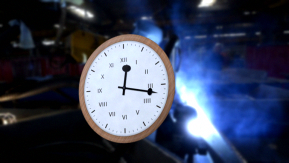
12:17
